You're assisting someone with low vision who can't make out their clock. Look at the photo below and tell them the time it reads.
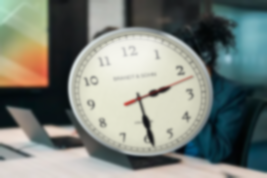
2:29:12
